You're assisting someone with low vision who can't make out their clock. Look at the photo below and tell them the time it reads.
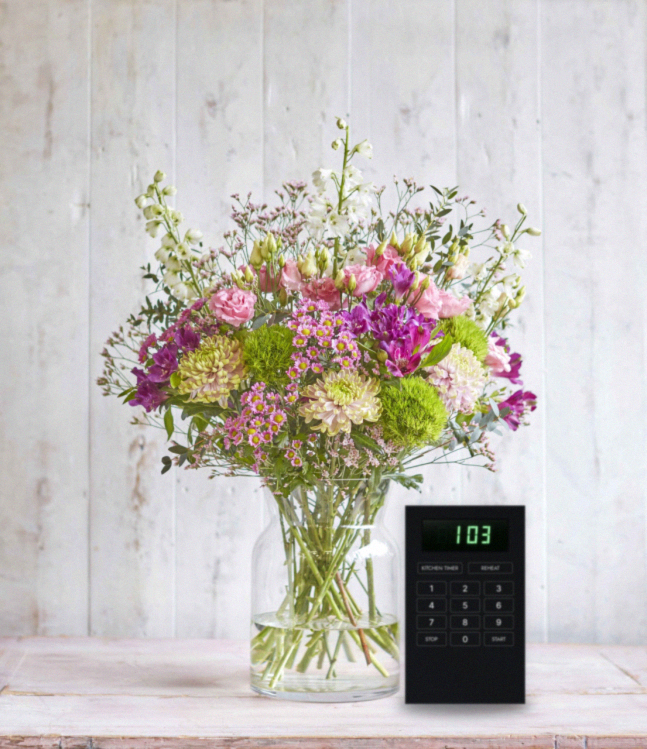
1:03
